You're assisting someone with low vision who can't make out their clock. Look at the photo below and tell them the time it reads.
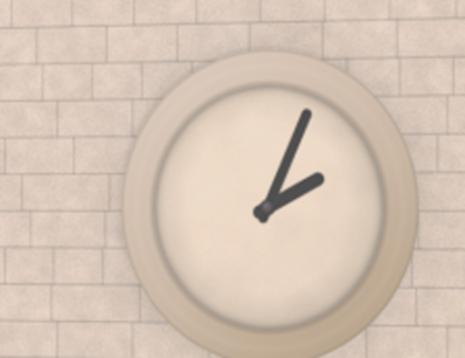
2:04
